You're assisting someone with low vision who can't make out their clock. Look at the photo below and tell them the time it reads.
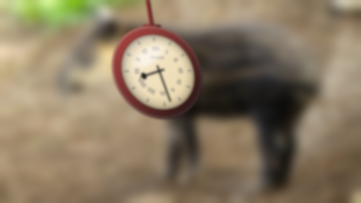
8:28
